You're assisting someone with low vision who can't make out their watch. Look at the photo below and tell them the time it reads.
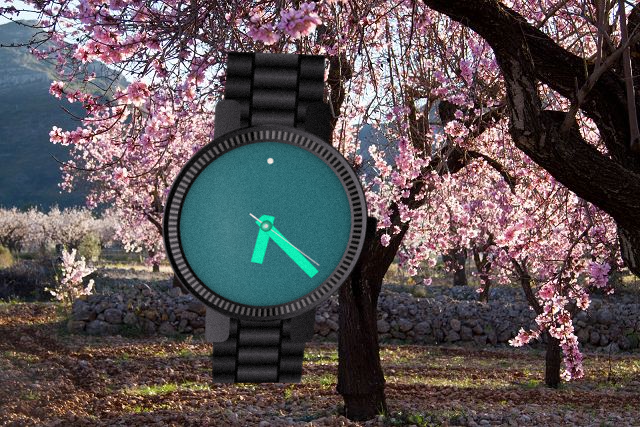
6:22:21
